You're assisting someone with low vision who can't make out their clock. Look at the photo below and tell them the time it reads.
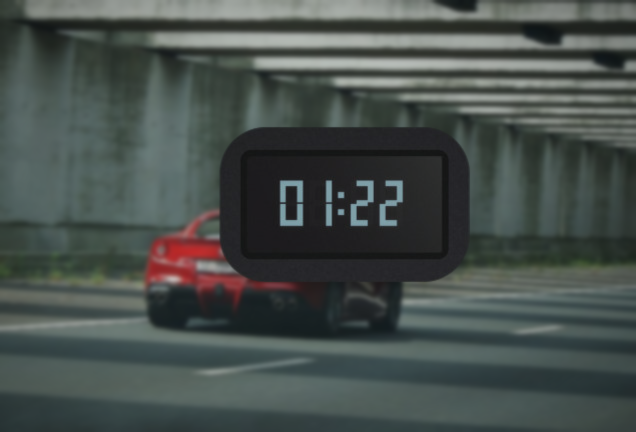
1:22
